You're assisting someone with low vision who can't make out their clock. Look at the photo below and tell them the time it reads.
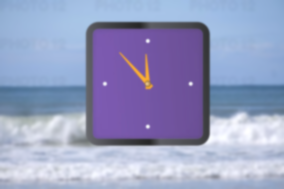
11:53
